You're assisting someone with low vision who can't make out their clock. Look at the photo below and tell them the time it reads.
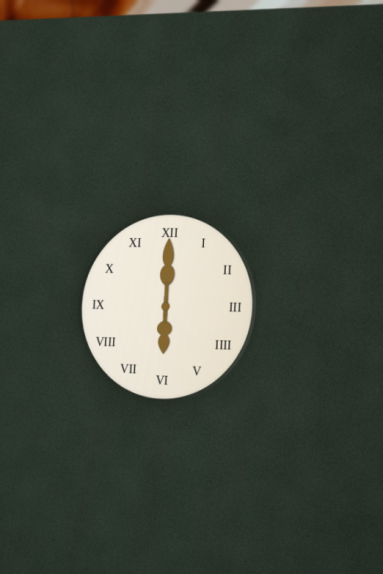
6:00
